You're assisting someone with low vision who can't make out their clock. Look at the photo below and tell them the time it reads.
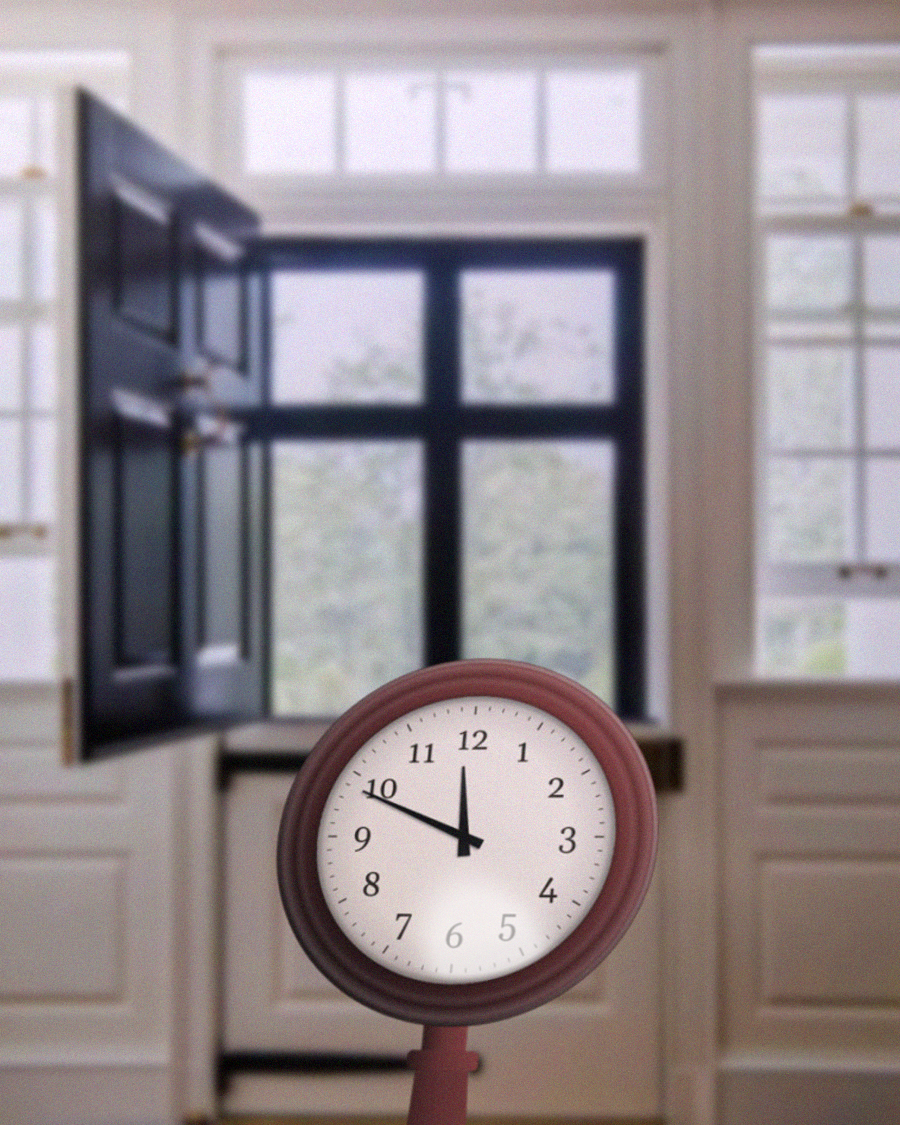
11:49
